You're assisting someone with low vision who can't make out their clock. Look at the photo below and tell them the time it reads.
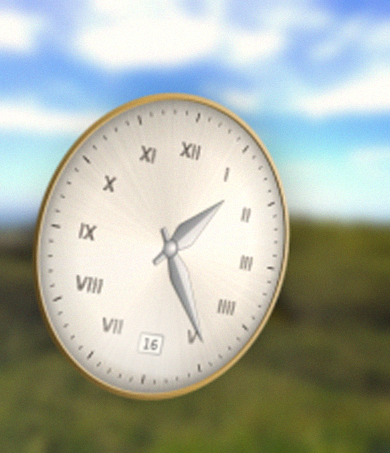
1:24
